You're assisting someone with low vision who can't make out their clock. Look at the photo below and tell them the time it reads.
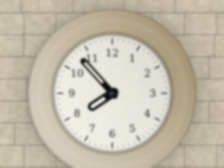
7:53
